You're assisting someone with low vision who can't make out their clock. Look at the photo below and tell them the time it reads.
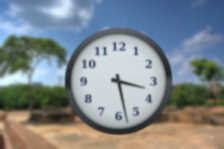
3:28
